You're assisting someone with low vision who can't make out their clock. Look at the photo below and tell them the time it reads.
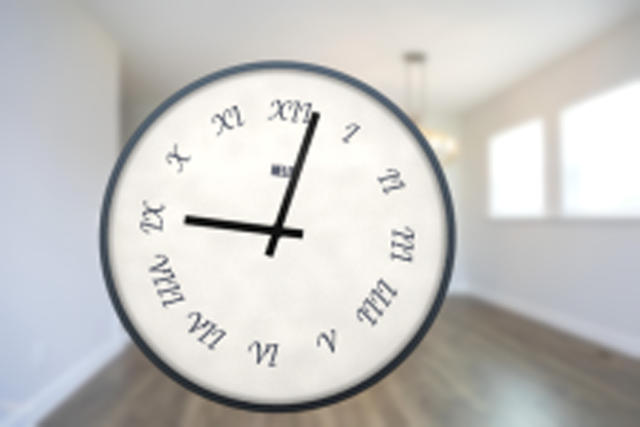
9:02
